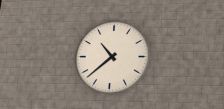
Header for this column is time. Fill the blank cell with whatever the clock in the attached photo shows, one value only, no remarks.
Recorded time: 10:38
